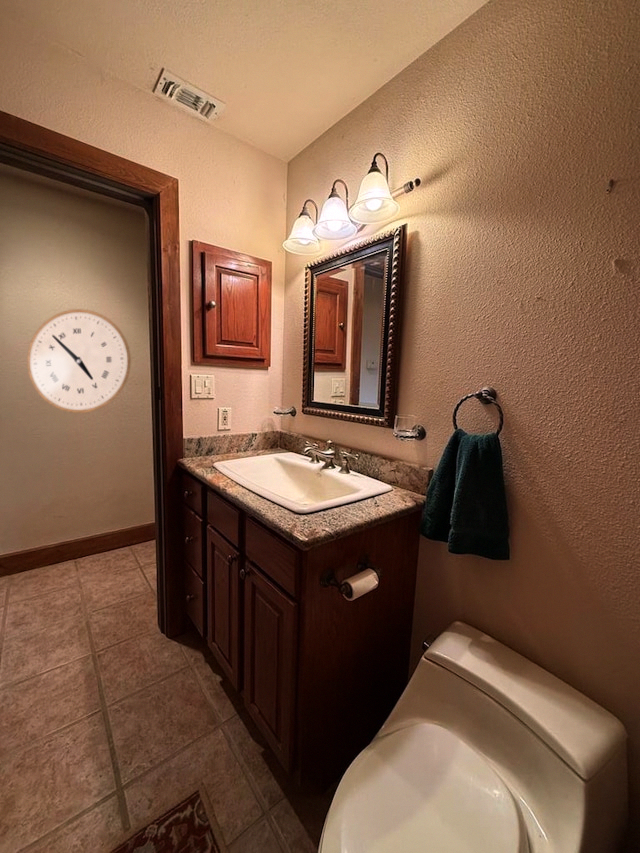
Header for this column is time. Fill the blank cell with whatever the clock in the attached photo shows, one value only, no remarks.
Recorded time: 4:53
